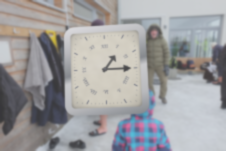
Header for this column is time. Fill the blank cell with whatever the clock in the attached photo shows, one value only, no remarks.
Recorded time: 1:15
